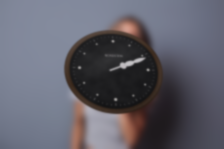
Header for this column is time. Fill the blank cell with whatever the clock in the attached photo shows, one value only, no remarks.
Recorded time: 2:11
